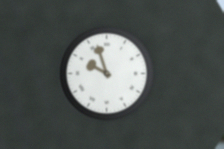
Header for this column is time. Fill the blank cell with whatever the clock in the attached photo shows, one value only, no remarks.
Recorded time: 9:57
